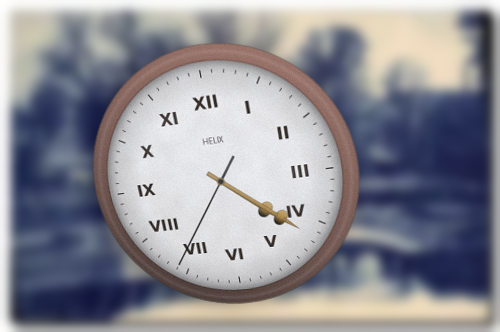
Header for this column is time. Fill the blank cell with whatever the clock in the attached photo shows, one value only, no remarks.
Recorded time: 4:21:36
